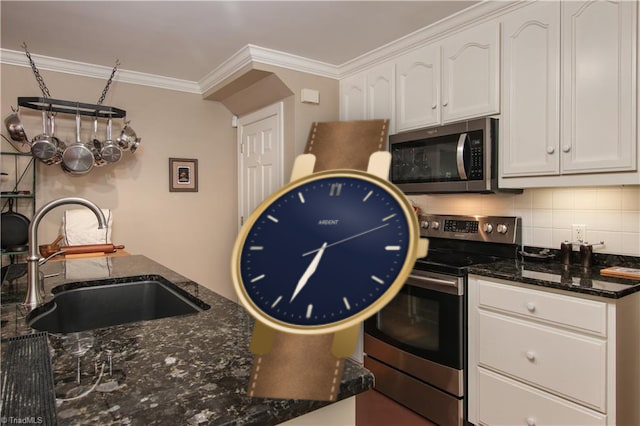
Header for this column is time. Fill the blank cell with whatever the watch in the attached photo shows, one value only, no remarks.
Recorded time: 6:33:11
